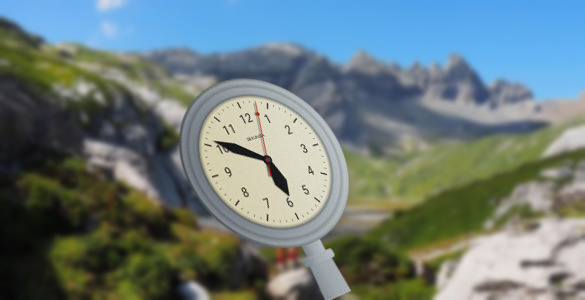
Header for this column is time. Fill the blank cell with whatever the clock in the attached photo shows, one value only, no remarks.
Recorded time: 5:51:03
